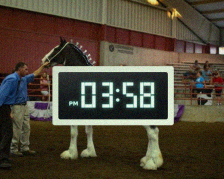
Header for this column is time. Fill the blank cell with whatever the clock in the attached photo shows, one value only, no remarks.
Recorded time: 3:58
